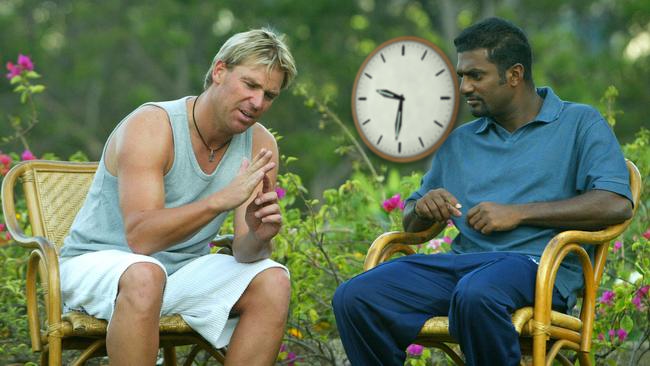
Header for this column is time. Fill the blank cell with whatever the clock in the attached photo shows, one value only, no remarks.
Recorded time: 9:31
